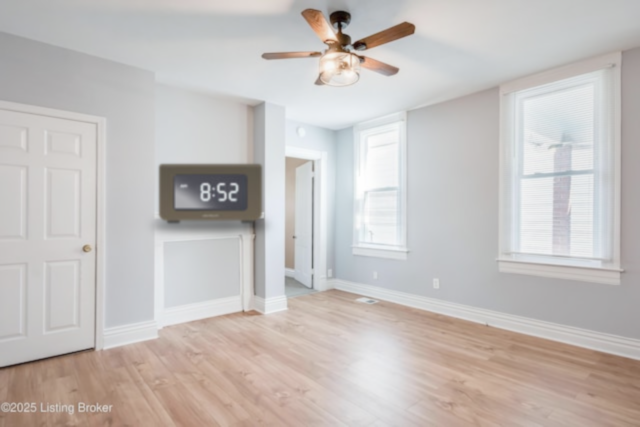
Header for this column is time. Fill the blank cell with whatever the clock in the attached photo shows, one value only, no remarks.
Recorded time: 8:52
